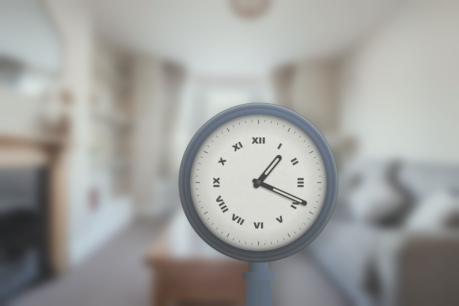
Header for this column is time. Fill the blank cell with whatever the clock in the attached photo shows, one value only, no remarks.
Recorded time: 1:19
